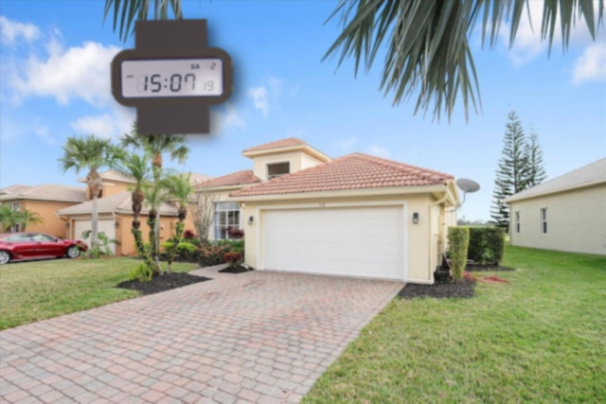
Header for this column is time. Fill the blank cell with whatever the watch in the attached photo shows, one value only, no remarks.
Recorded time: 15:07
